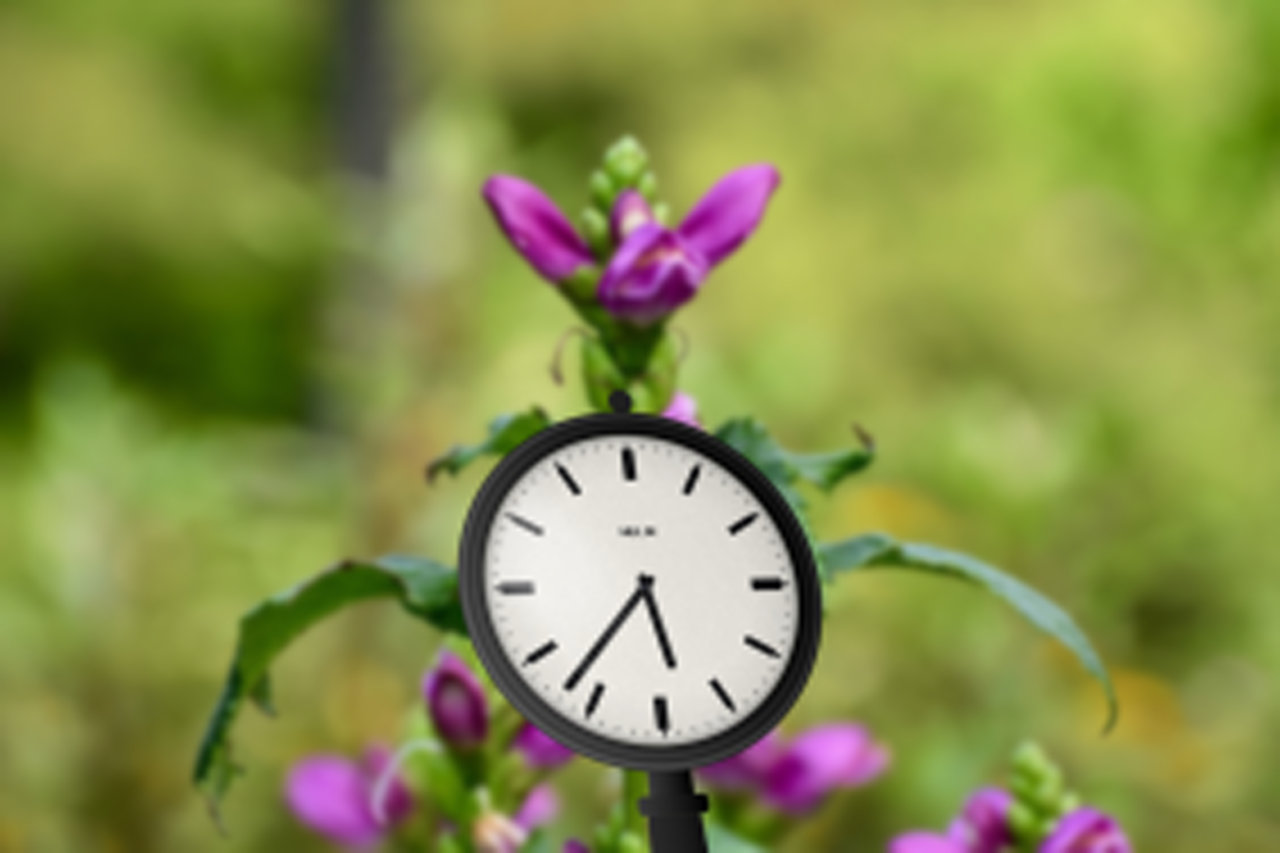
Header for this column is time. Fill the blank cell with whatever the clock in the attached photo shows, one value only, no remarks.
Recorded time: 5:37
